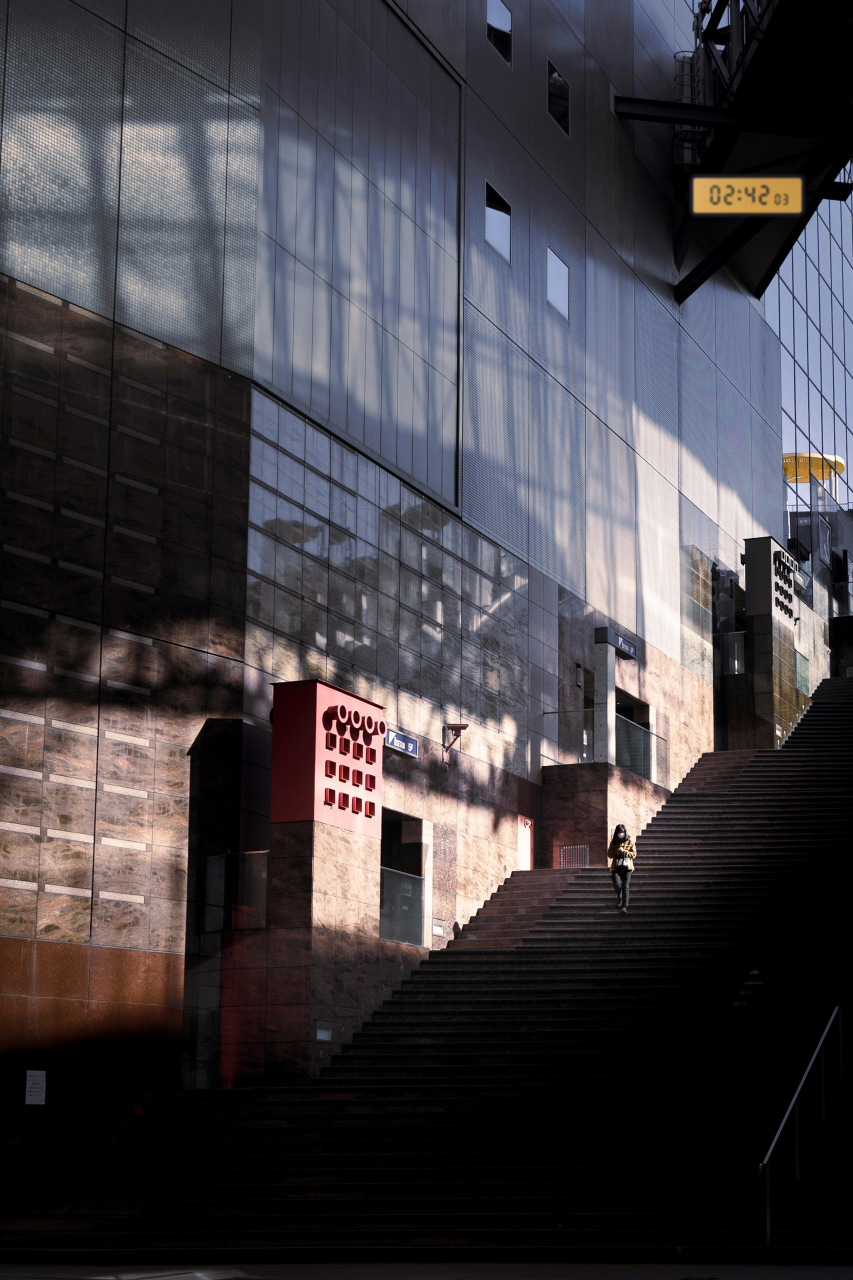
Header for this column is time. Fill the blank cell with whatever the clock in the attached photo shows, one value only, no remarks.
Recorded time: 2:42:03
